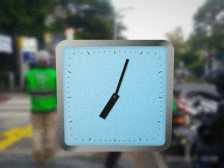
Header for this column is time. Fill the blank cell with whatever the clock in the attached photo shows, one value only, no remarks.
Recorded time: 7:03
